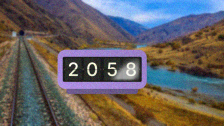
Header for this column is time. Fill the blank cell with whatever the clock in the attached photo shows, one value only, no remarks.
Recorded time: 20:58
